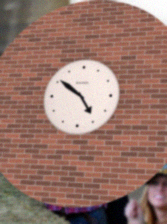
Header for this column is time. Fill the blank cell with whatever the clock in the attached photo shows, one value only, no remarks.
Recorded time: 4:51
